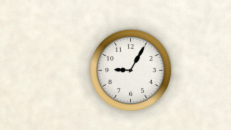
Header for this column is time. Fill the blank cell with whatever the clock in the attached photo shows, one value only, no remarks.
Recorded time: 9:05
